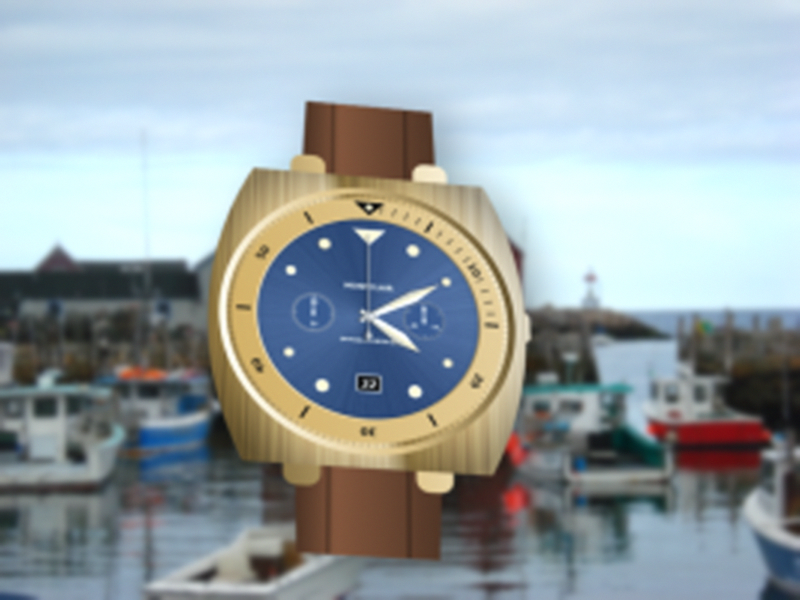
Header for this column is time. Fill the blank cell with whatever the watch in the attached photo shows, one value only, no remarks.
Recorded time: 4:10
